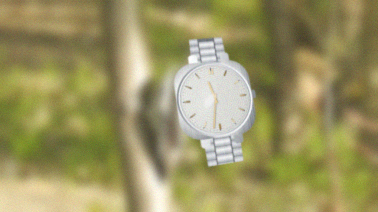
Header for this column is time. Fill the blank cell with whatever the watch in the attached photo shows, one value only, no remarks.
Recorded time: 11:32
